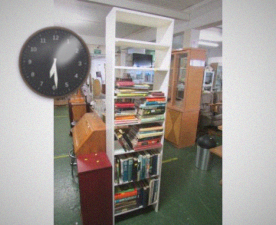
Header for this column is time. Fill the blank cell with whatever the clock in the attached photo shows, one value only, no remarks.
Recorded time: 6:29
